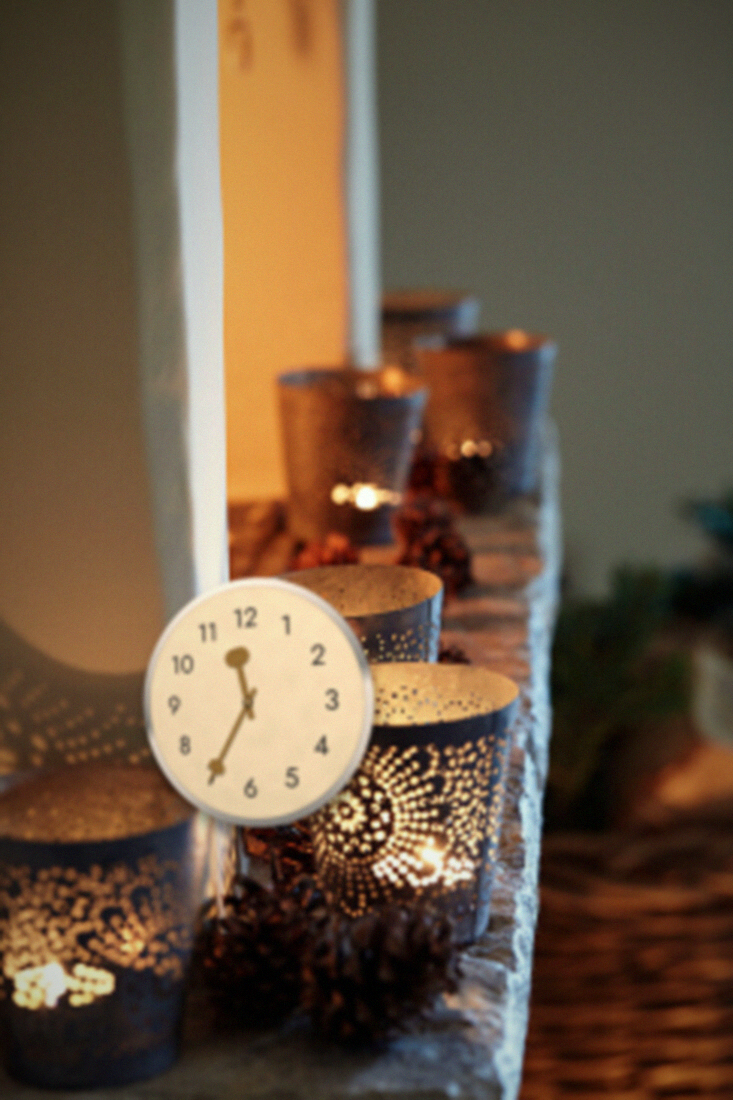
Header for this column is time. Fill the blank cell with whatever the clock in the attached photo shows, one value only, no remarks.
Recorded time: 11:35
